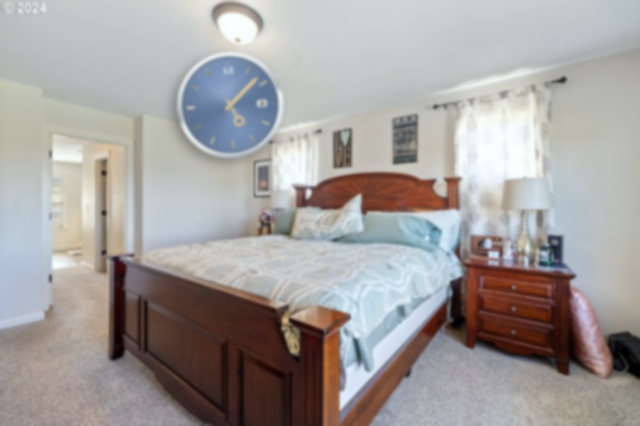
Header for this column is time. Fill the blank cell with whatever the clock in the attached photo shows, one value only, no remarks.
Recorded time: 5:08
